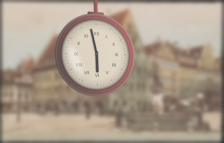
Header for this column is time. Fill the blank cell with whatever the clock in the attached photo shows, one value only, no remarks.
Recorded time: 5:58
